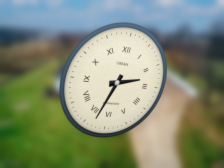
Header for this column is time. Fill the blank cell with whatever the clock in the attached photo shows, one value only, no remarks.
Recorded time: 2:33
